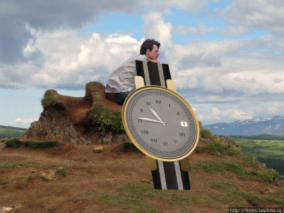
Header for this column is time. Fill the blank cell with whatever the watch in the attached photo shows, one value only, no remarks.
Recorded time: 10:46
